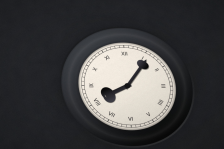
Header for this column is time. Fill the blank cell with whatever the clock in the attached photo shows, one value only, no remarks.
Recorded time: 8:06
